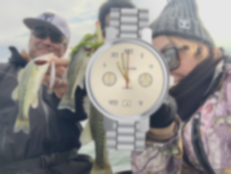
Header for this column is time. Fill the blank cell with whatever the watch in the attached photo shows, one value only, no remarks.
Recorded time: 10:58
